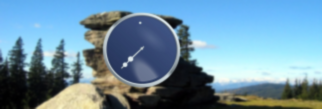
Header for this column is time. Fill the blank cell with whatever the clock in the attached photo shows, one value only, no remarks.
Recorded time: 7:38
